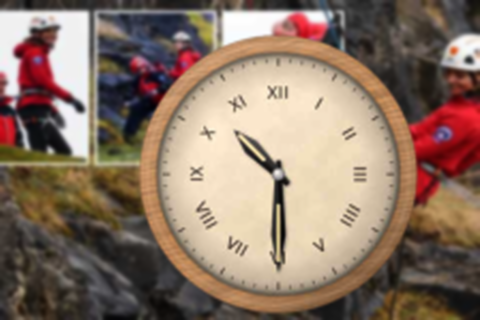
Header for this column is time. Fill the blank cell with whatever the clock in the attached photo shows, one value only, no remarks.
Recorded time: 10:30
